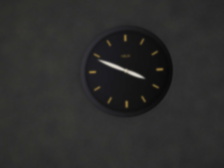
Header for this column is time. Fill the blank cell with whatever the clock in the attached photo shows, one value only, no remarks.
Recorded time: 3:49
